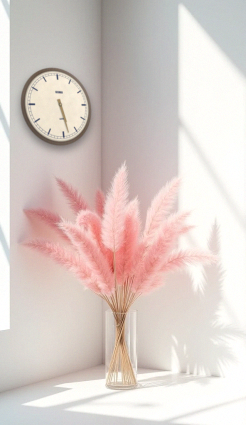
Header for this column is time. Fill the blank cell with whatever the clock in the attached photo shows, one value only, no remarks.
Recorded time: 5:28
